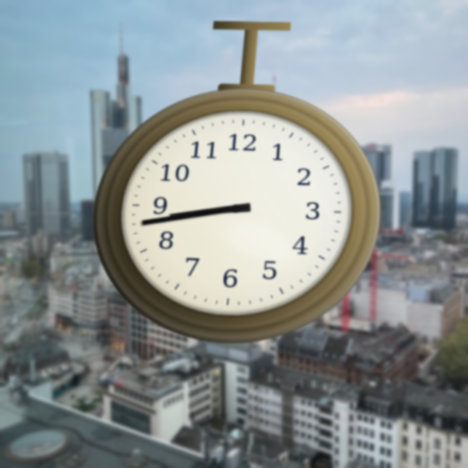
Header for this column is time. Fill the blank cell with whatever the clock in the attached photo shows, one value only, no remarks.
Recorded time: 8:43
